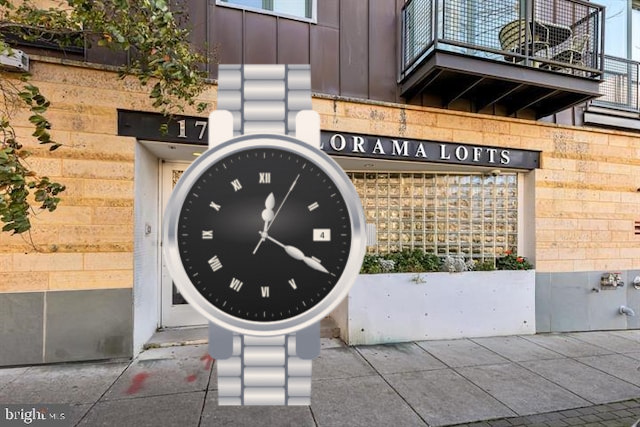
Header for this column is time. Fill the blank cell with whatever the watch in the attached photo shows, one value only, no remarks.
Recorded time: 12:20:05
